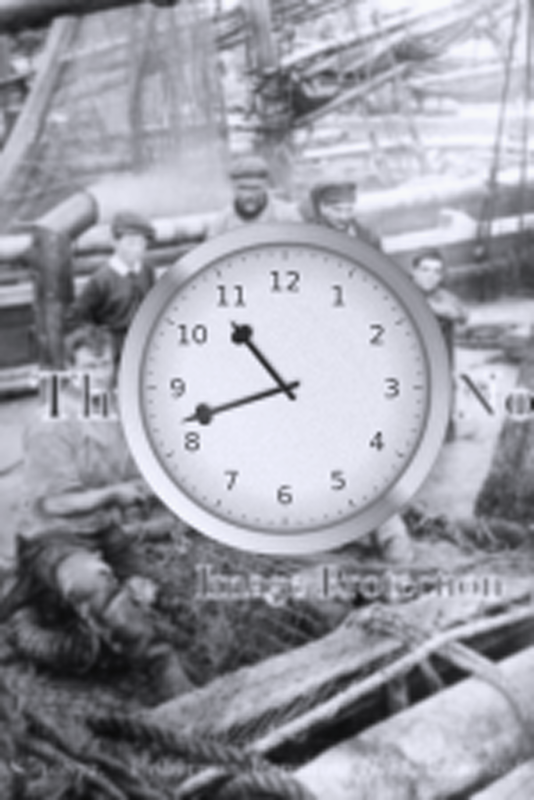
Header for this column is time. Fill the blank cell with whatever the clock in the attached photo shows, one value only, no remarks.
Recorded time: 10:42
